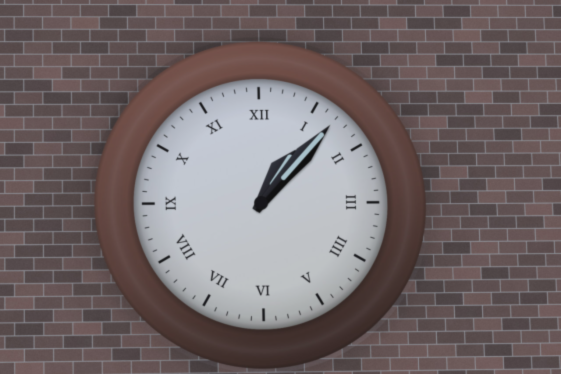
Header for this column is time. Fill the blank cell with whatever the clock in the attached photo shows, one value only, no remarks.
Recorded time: 1:07
